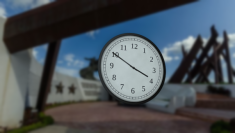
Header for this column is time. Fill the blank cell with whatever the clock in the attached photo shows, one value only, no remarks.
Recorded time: 3:50
